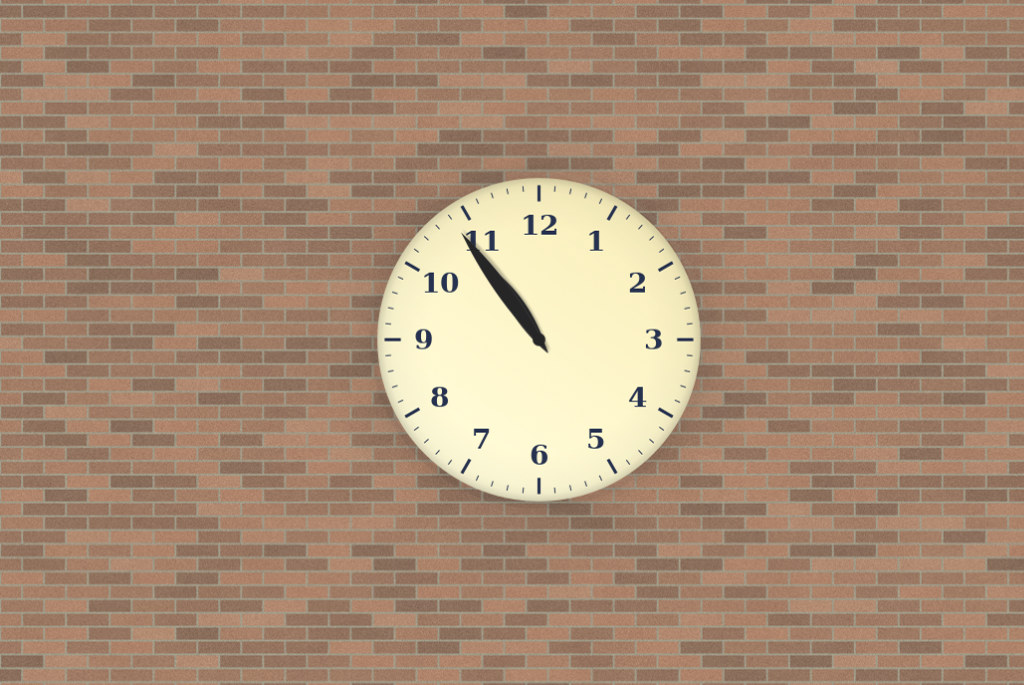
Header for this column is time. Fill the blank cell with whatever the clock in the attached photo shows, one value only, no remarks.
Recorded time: 10:54
